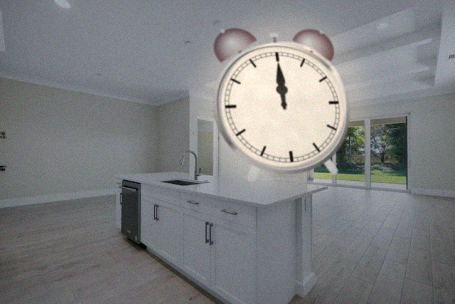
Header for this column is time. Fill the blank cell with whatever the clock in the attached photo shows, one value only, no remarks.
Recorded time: 12:00
